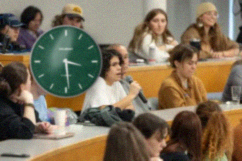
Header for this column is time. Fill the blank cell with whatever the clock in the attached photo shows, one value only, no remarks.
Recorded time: 3:29
